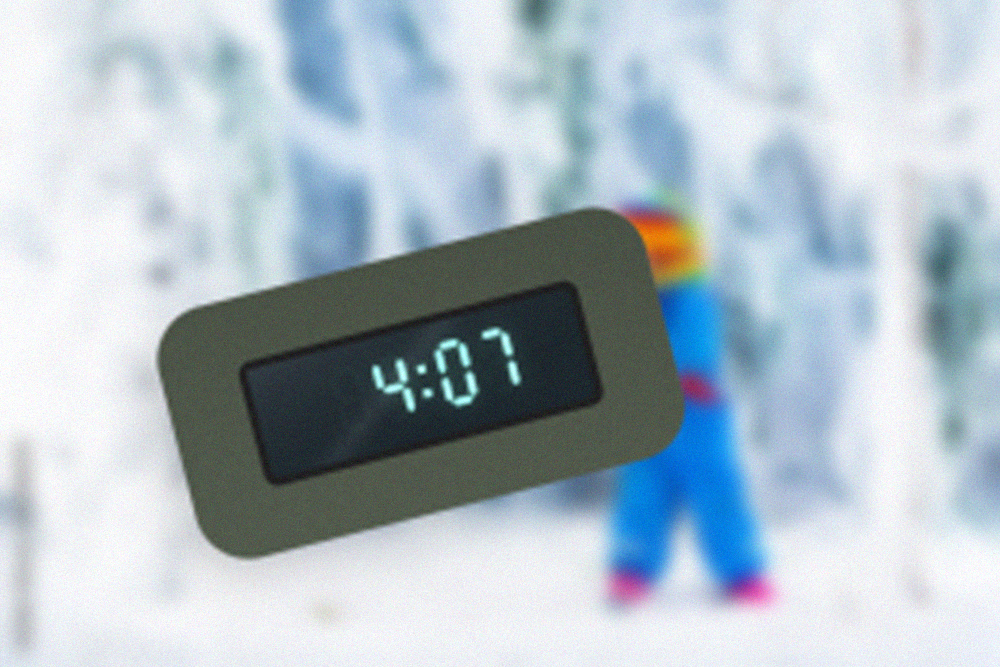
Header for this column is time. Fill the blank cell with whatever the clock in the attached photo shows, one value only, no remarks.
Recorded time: 4:07
